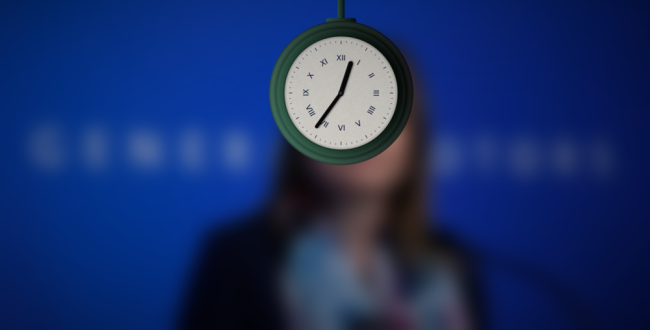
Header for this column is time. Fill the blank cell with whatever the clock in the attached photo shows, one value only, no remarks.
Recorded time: 12:36
